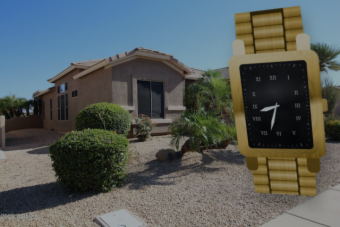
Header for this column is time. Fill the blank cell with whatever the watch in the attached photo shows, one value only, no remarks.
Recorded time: 8:33
